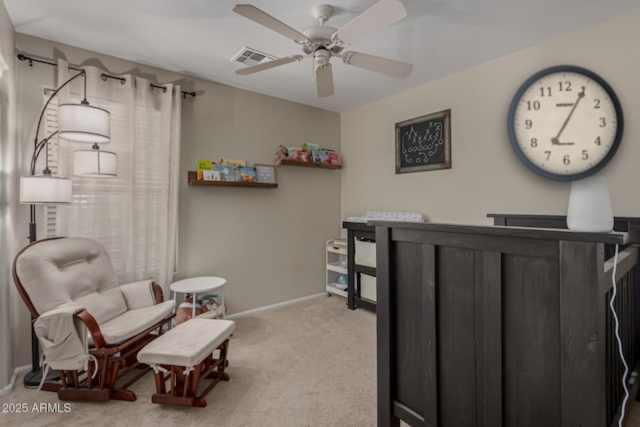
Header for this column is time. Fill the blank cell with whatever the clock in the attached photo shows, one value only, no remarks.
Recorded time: 7:05
